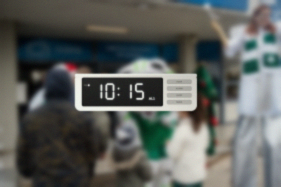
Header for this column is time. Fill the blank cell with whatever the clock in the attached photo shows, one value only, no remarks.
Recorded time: 10:15
